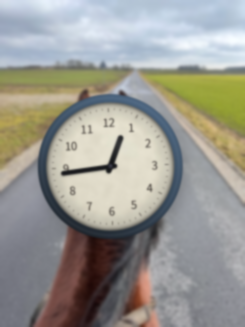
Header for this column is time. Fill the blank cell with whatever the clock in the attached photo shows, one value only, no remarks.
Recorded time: 12:44
